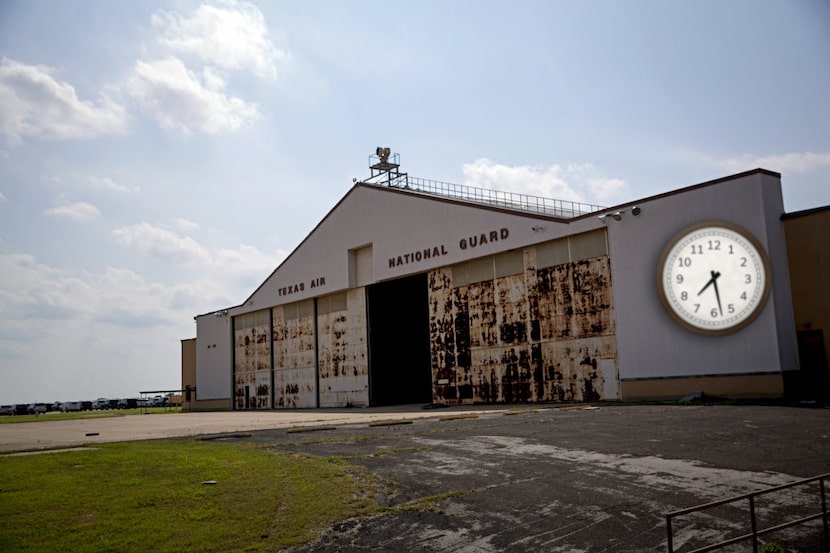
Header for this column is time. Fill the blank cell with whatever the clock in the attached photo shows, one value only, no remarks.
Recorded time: 7:28
